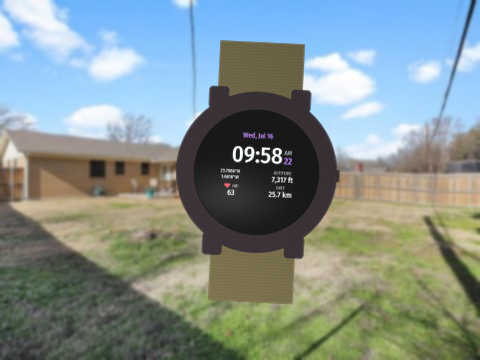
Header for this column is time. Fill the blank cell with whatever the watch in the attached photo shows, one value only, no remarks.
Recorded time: 9:58:22
